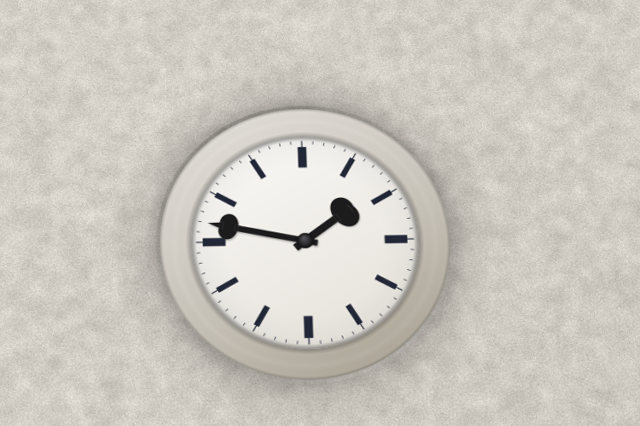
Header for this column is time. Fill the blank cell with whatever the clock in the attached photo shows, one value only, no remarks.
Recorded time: 1:47
